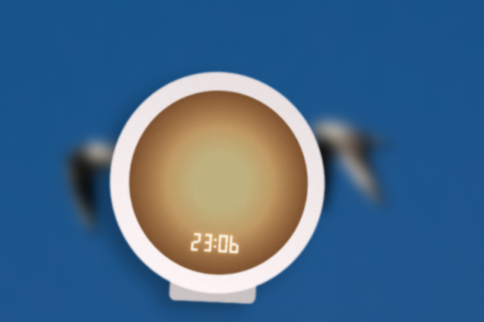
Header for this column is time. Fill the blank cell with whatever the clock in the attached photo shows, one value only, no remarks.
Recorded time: 23:06
